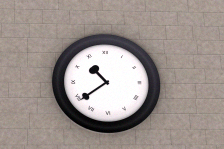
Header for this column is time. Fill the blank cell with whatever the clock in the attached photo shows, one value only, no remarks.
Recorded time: 10:39
